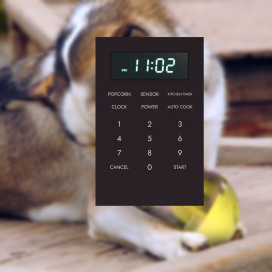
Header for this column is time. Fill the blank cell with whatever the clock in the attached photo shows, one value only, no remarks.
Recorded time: 11:02
